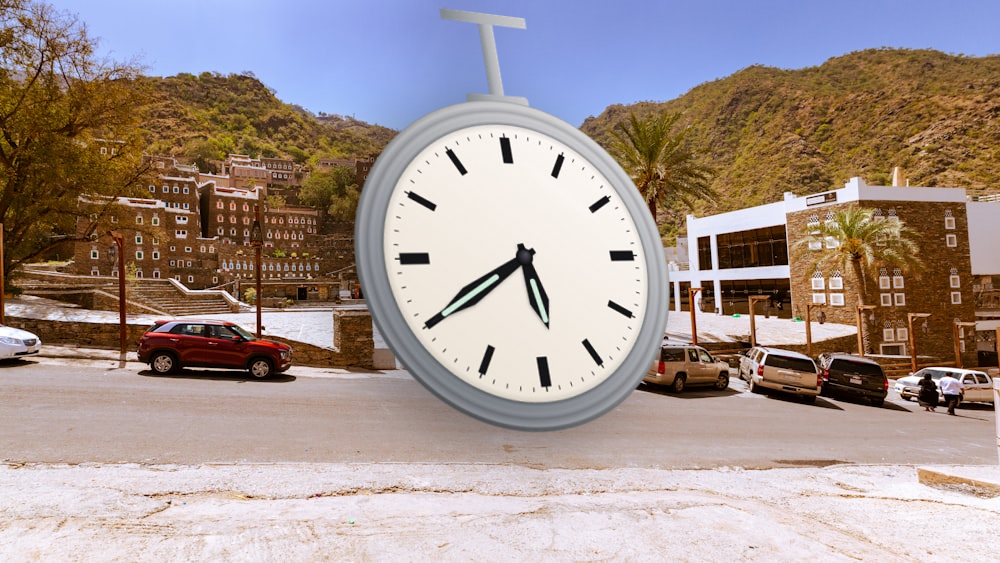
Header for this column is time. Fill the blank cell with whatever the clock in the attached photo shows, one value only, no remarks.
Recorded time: 5:40
